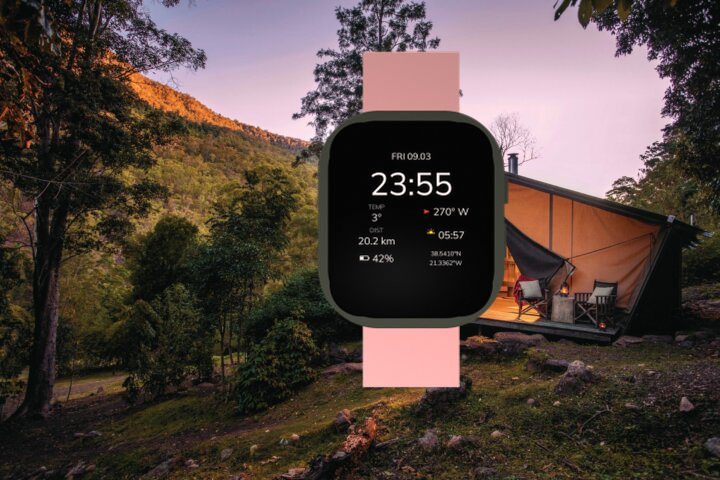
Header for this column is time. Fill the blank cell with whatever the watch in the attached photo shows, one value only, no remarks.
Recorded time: 23:55
